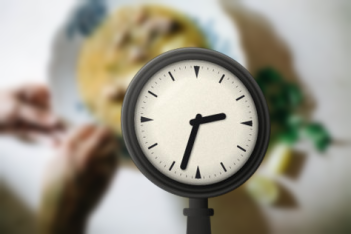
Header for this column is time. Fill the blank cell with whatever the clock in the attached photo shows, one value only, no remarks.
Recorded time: 2:33
